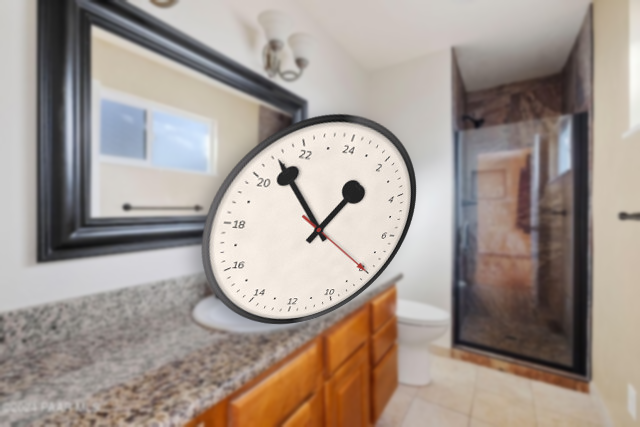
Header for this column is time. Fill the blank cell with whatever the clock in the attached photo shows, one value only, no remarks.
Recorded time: 1:52:20
